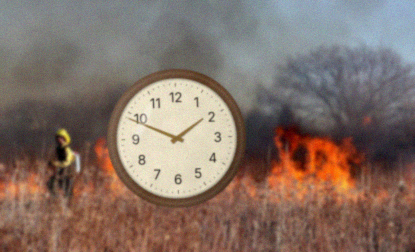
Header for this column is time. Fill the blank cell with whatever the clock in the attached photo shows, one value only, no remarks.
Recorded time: 1:49
